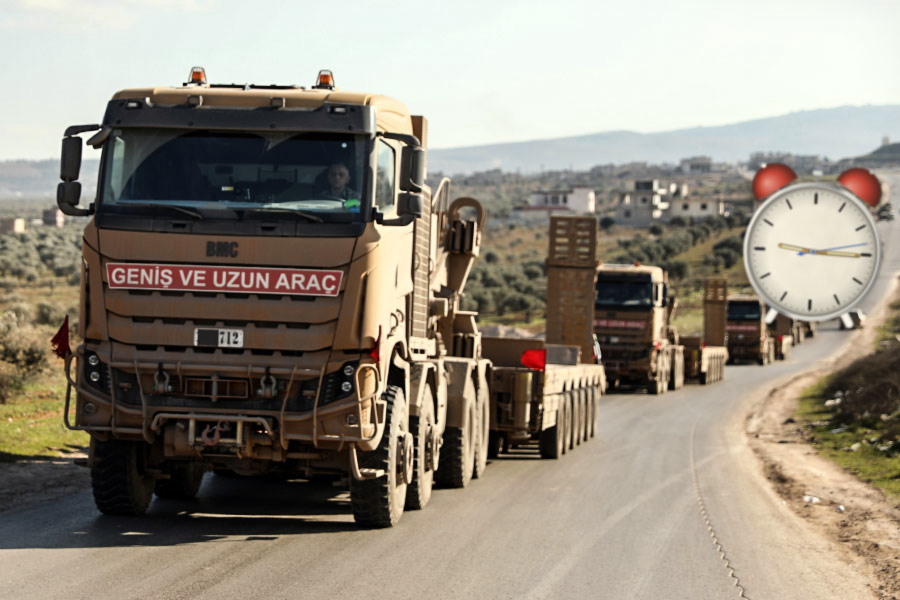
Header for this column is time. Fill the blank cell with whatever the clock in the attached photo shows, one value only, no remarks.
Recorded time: 9:15:13
